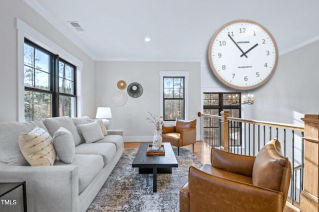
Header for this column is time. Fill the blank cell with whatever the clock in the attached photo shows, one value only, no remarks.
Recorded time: 1:54
